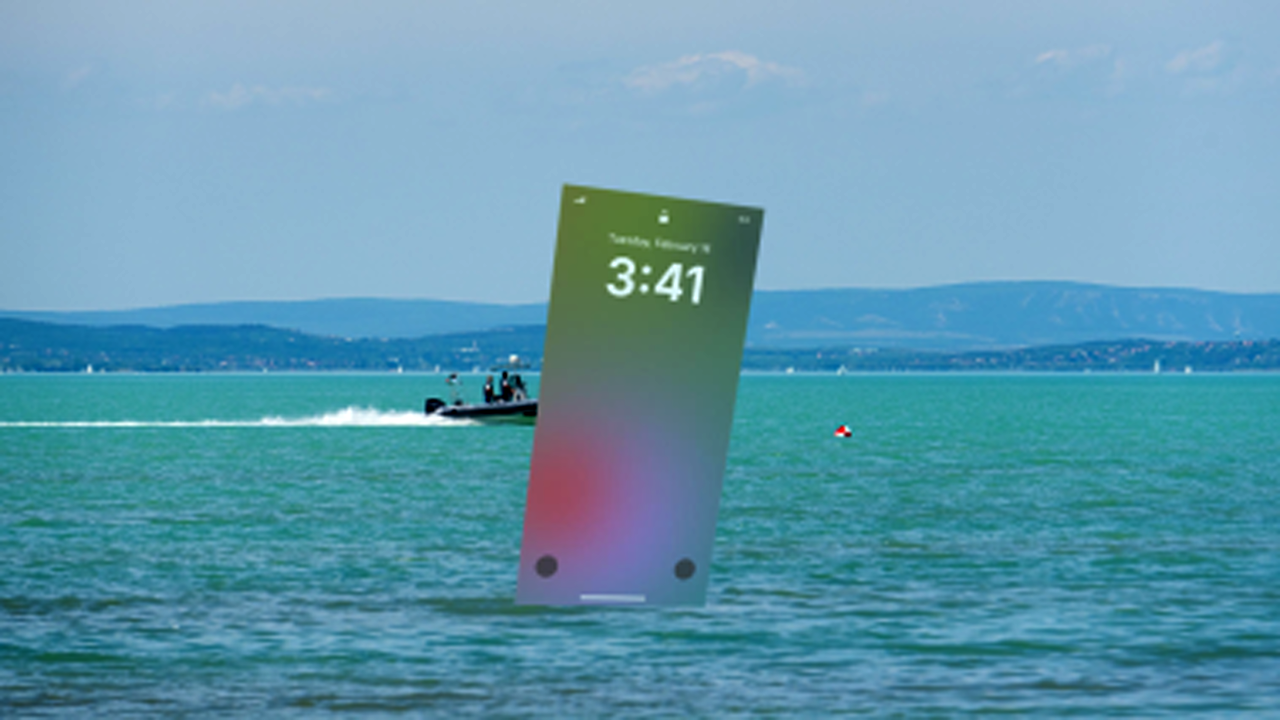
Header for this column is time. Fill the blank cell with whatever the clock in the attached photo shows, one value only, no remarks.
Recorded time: 3:41
